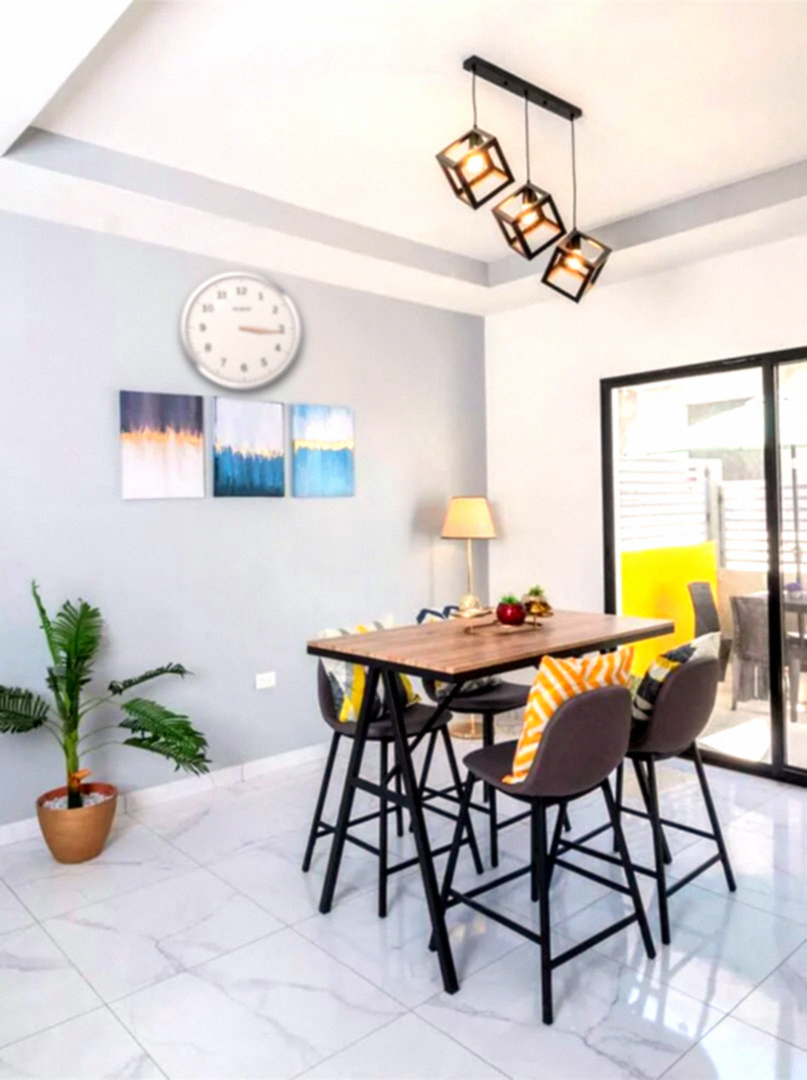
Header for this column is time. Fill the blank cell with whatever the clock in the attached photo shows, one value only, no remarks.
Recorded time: 3:16
